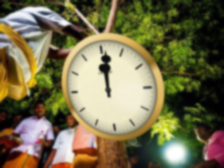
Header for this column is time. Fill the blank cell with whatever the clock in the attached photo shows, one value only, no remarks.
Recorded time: 12:01
